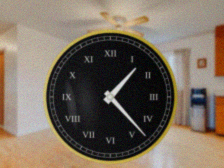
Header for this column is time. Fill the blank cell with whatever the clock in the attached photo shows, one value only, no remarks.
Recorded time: 1:23
